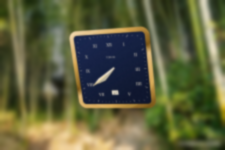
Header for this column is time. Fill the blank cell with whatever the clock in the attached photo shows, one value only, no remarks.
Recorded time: 7:39
